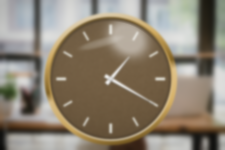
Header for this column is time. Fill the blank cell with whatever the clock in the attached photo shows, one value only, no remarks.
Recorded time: 1:20
